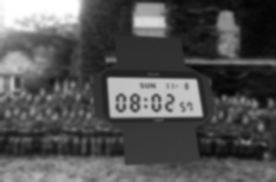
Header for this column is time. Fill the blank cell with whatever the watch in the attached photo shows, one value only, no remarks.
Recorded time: 8:02
